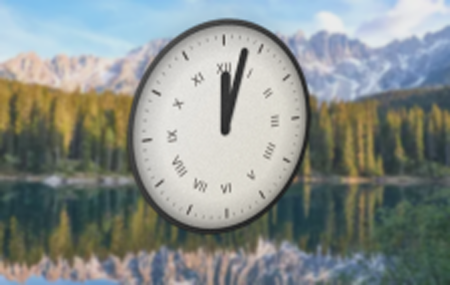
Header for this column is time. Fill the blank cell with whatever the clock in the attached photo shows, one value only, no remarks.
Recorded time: 12:03
